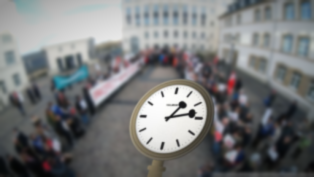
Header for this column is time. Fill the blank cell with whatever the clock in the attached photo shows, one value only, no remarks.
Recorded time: 1:13
